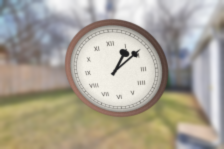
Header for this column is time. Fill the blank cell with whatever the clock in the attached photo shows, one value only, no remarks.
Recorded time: 1:09
